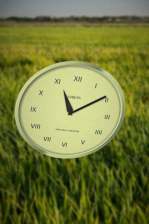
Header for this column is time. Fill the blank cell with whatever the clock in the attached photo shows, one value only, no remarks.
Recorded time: 11:09
